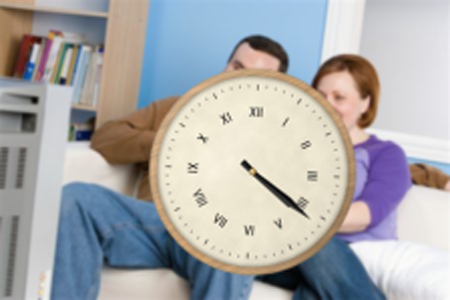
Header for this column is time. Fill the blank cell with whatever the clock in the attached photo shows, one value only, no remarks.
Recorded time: 4:21
